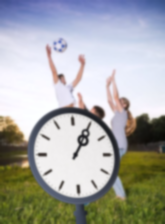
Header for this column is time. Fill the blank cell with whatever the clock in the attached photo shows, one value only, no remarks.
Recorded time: 1:05
